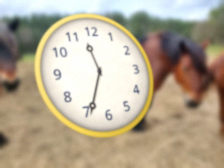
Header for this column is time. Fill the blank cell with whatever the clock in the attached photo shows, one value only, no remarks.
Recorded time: 11:34
